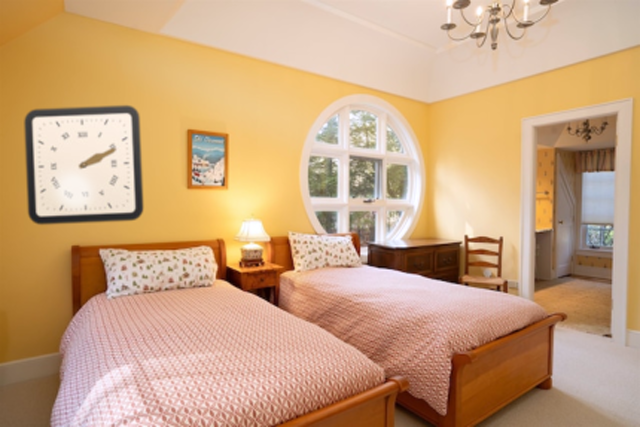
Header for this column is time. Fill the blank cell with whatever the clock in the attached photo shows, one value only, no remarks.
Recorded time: 2:11
